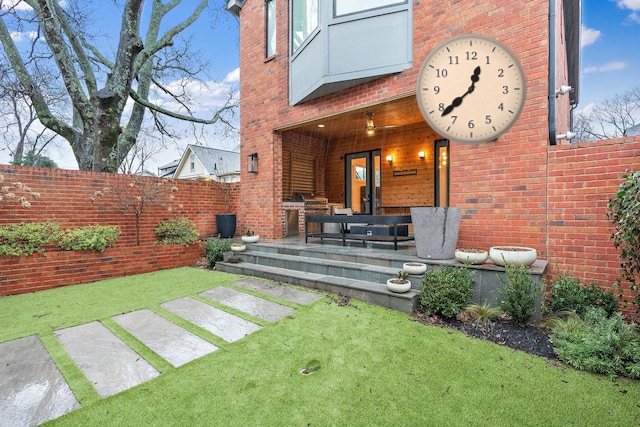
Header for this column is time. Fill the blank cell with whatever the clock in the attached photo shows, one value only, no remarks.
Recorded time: 12:38
